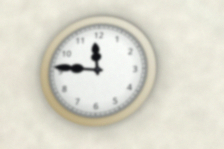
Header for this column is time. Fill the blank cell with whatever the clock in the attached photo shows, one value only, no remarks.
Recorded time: 11:46
